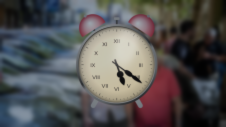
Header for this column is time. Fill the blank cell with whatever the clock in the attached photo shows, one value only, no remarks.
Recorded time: 5:21
